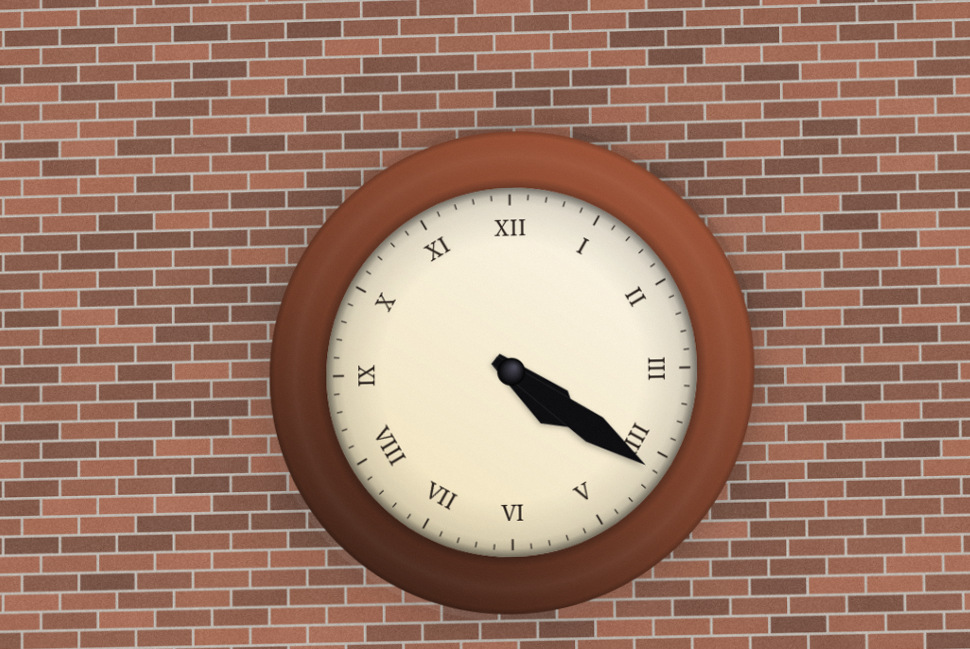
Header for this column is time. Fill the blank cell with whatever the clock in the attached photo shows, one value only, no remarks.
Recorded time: 4:21
